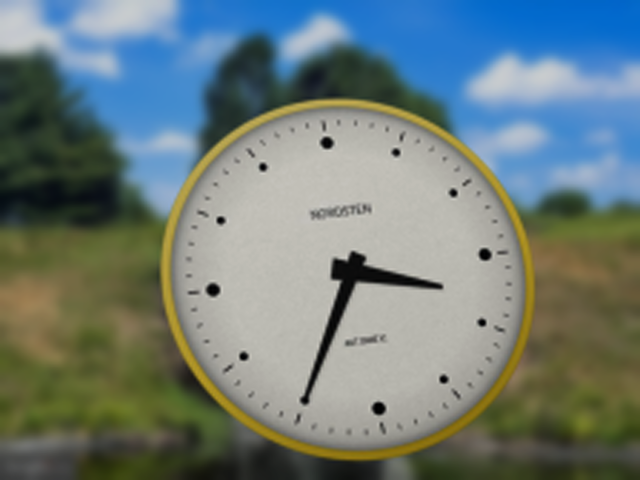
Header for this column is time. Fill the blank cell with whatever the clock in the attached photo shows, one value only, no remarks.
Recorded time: 3:35
